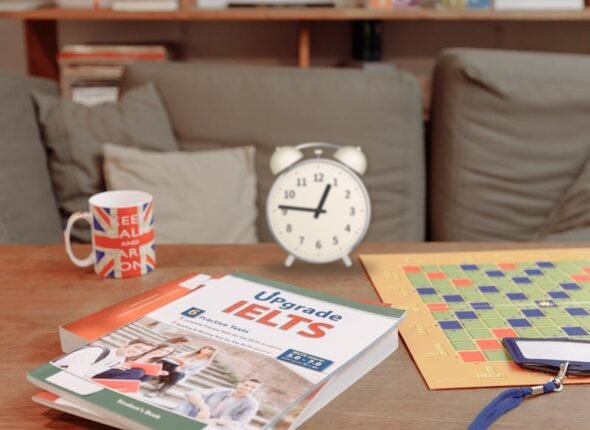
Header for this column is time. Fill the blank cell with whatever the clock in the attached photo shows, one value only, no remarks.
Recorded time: 12:46
